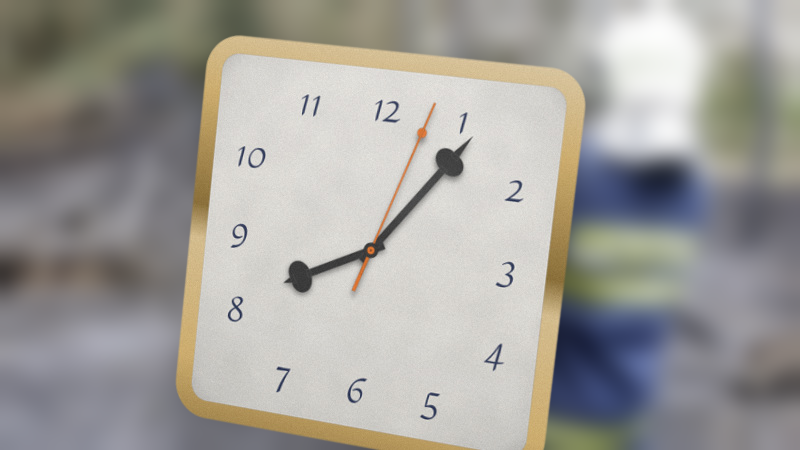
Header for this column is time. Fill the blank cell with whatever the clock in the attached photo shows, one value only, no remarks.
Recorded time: 8:06:03
